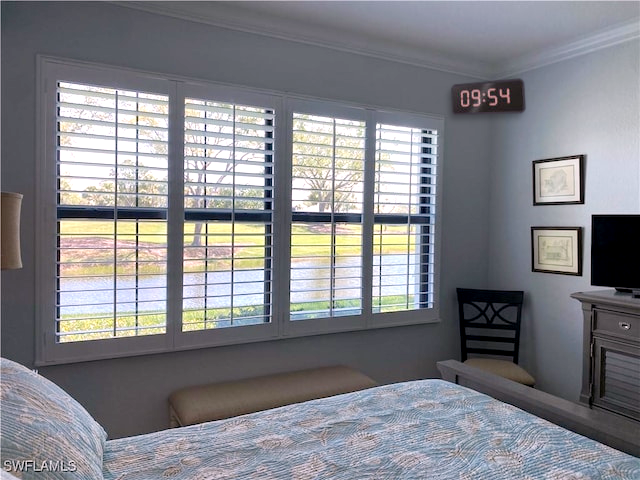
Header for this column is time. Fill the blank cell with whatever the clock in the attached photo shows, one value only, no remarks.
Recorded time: 9:54
